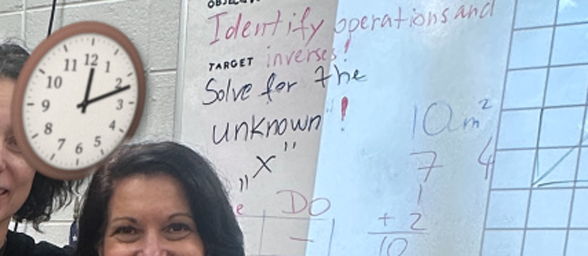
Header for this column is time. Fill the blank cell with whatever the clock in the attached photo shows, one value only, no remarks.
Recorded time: 12:12
